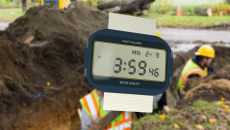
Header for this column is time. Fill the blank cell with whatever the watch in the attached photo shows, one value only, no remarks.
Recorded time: 3:59:46
